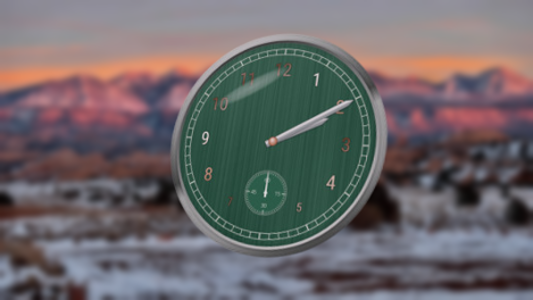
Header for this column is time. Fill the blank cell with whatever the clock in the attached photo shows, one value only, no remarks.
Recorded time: 2:10
